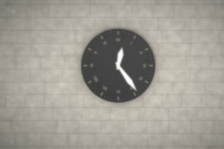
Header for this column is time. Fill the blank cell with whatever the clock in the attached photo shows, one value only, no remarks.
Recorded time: 12:24
